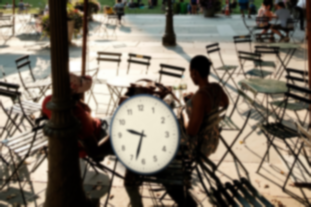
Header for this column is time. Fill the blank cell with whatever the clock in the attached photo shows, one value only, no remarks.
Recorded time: 9:33
